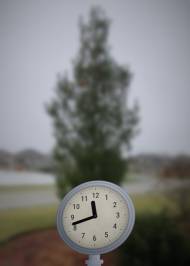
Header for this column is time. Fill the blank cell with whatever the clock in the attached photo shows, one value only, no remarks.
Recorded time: 11:42
